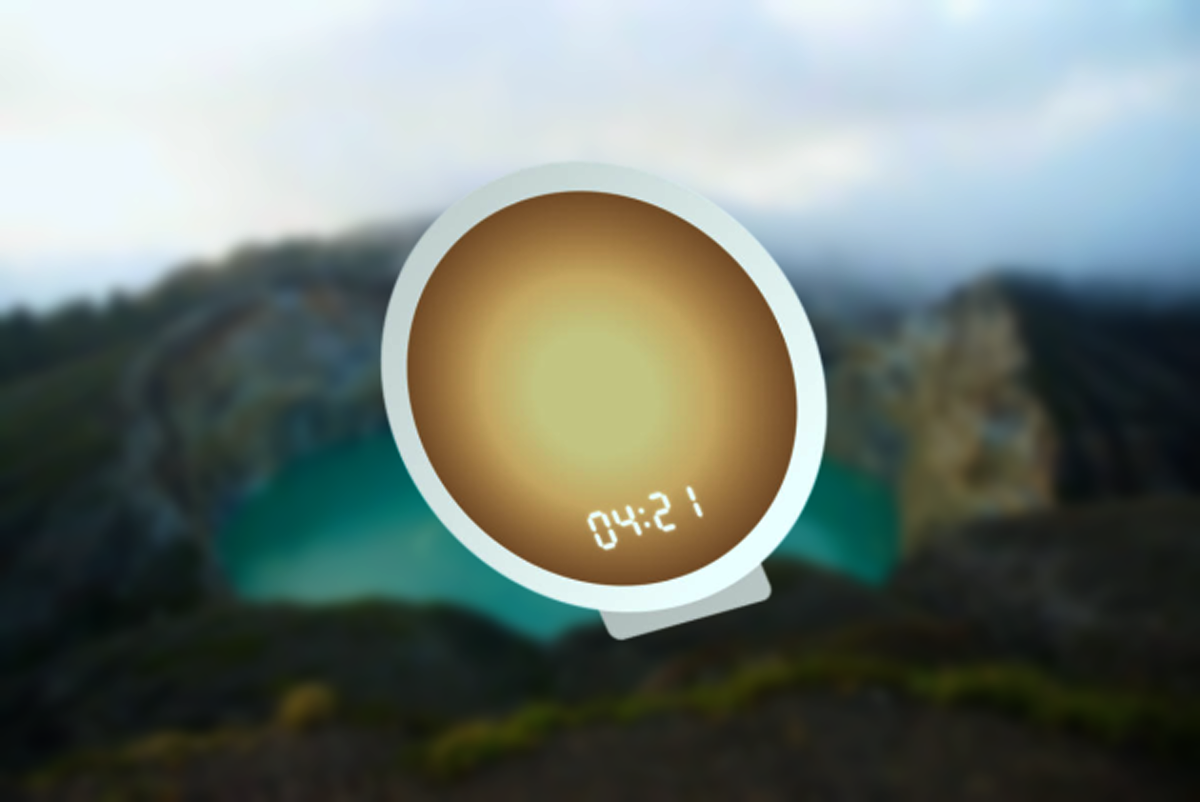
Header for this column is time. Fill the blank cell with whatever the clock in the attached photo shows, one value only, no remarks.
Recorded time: 4:21
